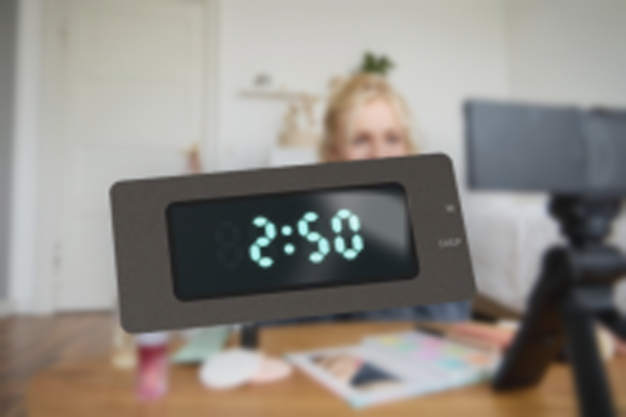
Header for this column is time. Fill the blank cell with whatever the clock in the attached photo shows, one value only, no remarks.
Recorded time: 2:50
